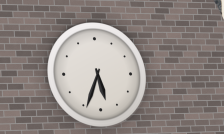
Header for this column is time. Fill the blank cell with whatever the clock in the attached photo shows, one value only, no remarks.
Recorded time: 5:34
